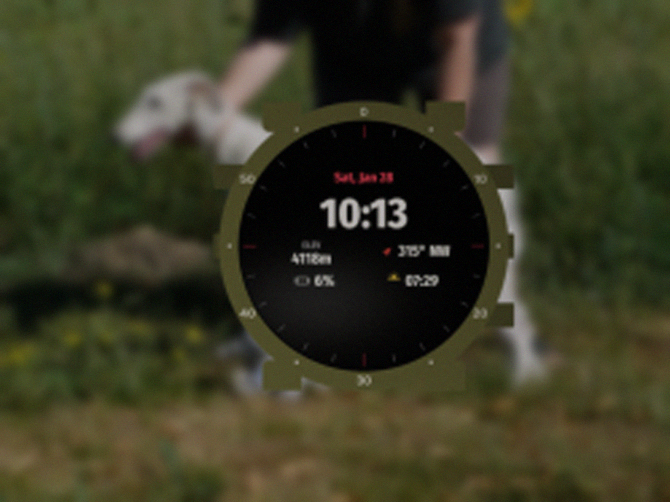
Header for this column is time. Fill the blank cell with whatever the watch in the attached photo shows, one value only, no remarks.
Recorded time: 10:13
